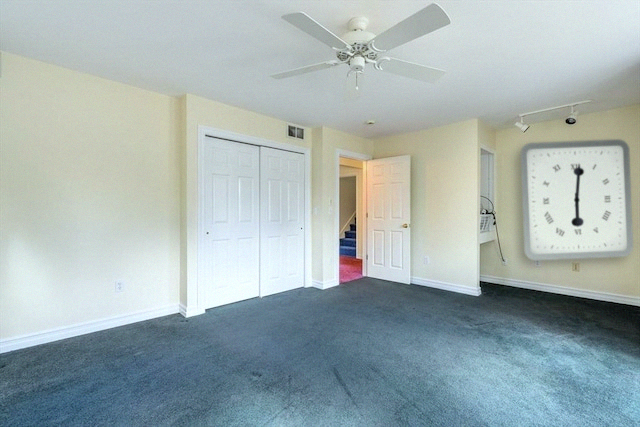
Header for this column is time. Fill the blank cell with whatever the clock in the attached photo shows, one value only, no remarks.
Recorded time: 6:01
